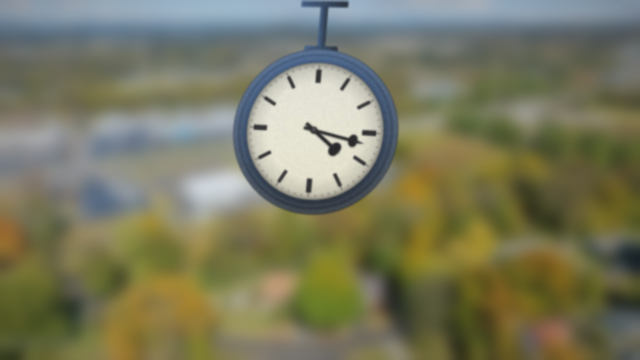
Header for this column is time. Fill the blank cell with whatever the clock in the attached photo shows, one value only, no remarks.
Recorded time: 4:17
